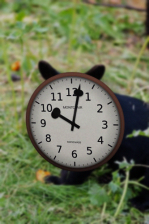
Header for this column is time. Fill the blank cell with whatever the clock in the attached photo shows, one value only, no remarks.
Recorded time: 10:02
